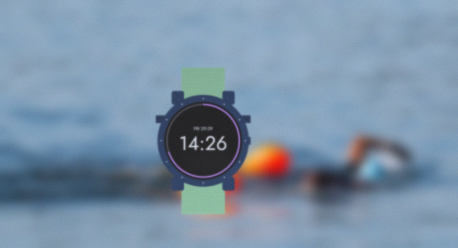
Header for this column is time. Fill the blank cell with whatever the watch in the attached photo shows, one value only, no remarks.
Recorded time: 14:26
